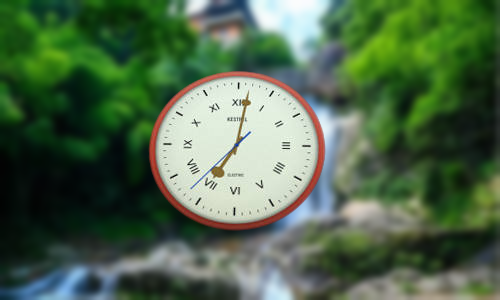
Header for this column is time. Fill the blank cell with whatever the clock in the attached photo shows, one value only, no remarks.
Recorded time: 7:01:37
